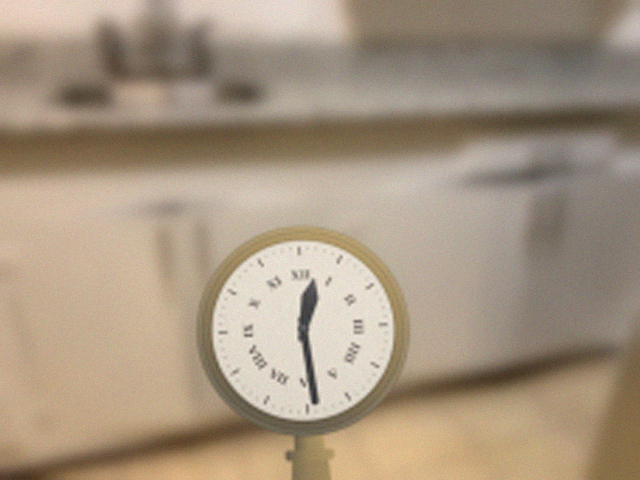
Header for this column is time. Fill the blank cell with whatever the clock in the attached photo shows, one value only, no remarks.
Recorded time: 12:29
